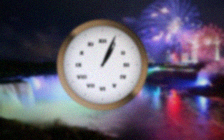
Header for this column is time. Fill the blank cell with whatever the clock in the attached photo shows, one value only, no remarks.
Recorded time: 1:04
